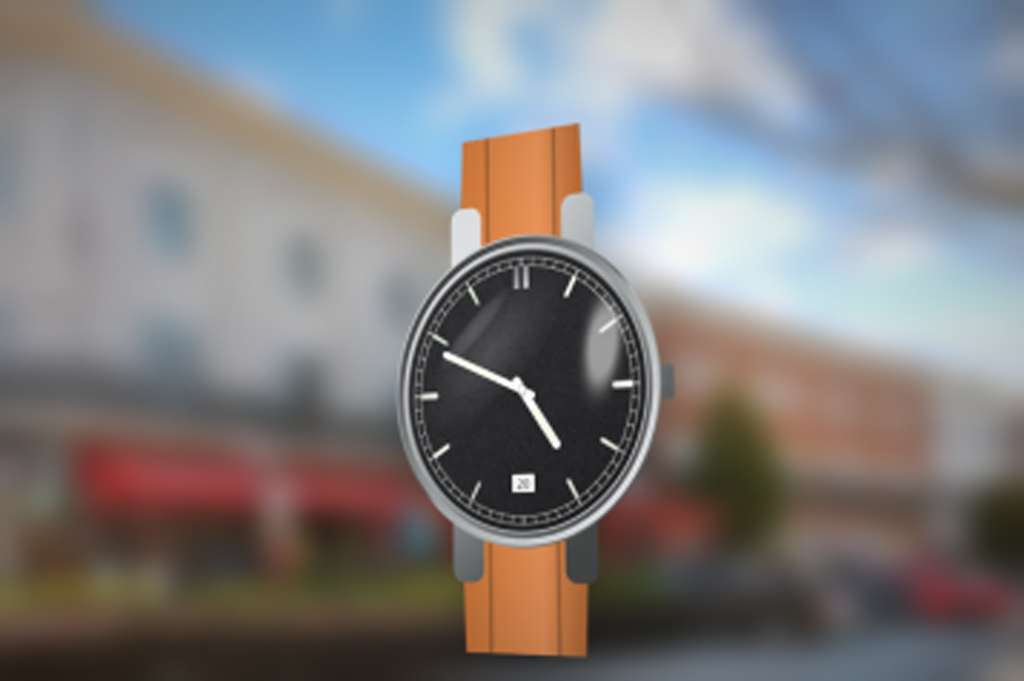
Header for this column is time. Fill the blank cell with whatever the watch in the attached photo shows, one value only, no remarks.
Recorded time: 4:49
